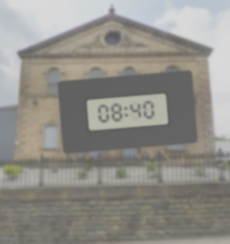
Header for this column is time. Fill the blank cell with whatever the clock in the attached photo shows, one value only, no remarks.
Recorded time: 8:40
